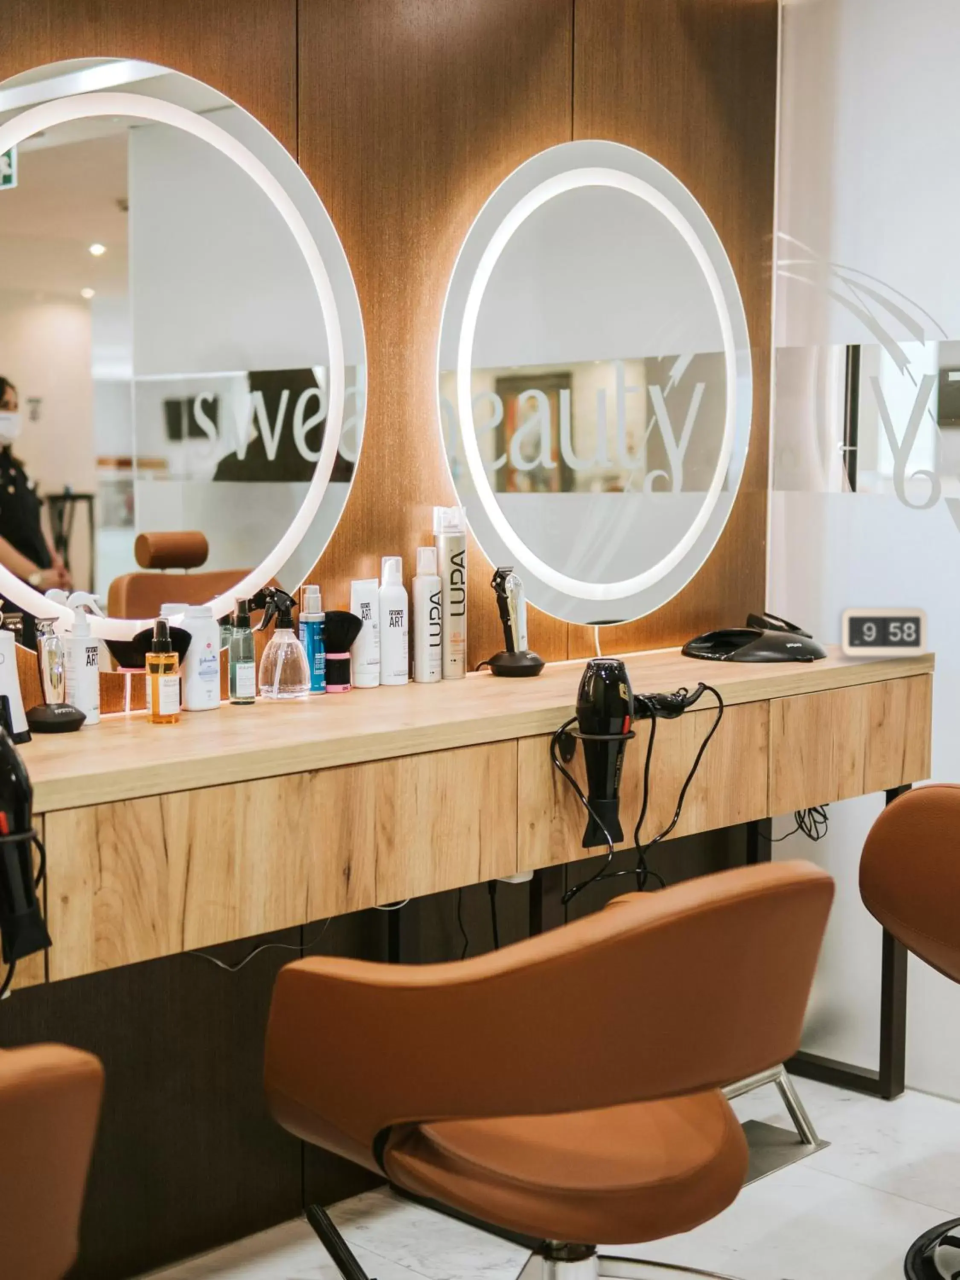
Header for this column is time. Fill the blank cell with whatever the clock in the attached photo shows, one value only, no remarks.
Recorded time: 9:58
